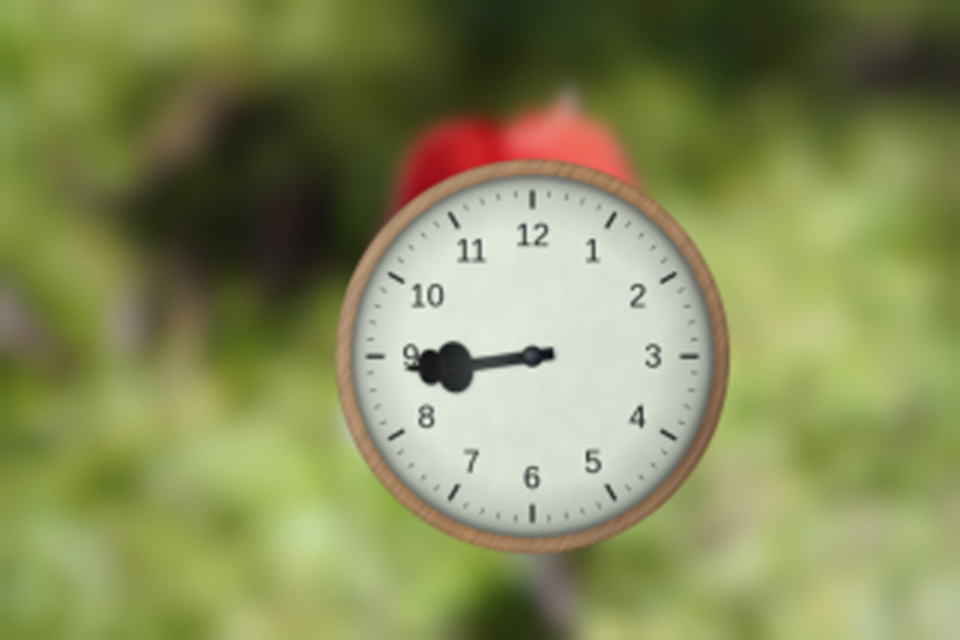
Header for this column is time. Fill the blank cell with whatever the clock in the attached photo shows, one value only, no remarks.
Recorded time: 8:44
